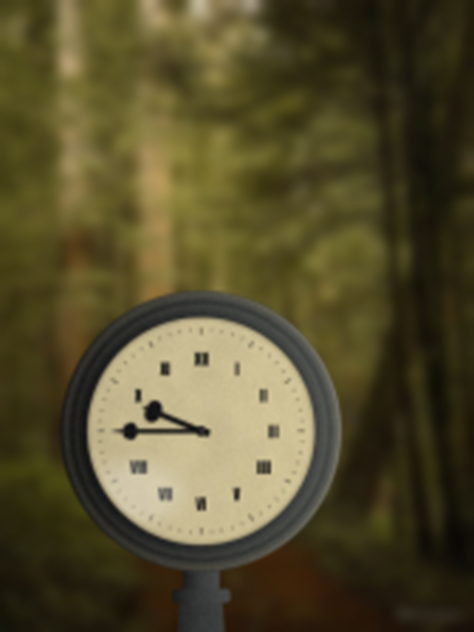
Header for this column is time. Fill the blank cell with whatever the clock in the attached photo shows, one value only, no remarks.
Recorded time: 9:45
